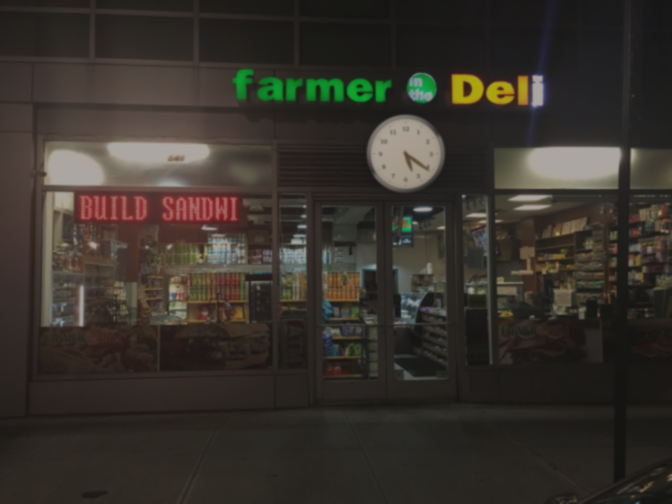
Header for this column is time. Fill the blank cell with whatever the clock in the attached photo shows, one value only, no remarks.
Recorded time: 5:21
